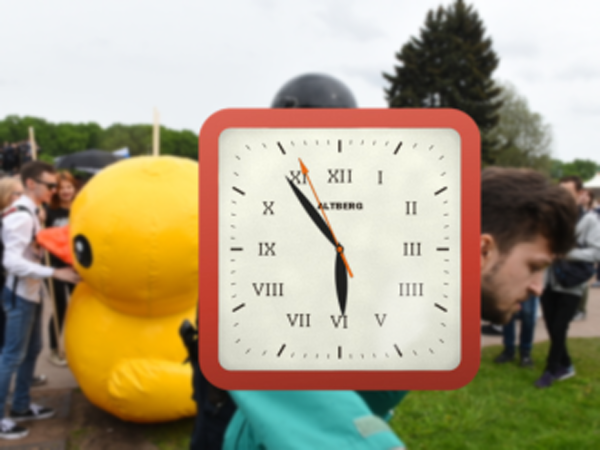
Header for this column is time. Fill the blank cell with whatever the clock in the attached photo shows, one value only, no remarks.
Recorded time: 5:53:56
